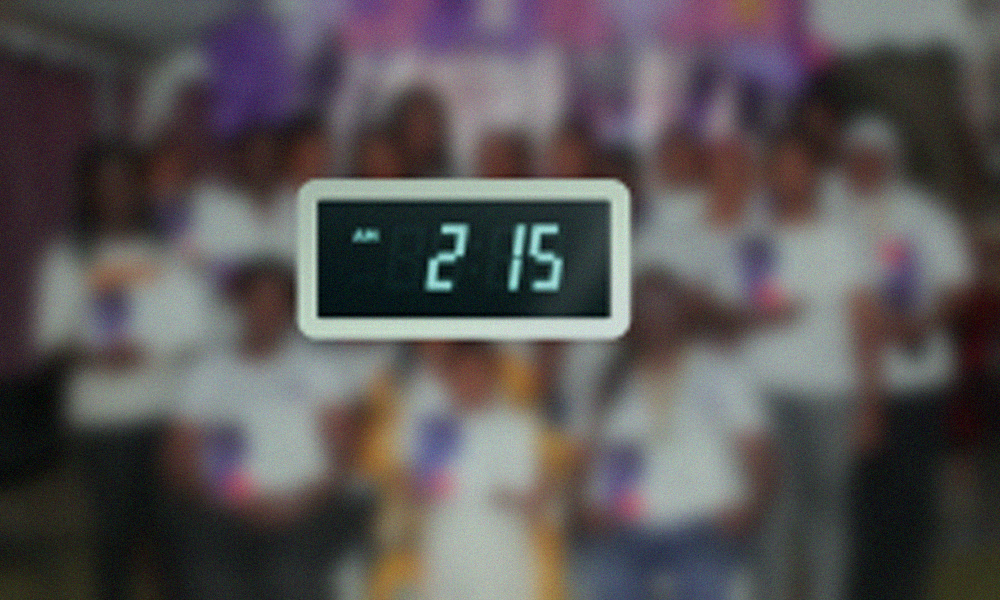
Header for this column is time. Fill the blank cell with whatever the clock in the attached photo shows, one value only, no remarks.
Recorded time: 2:15
